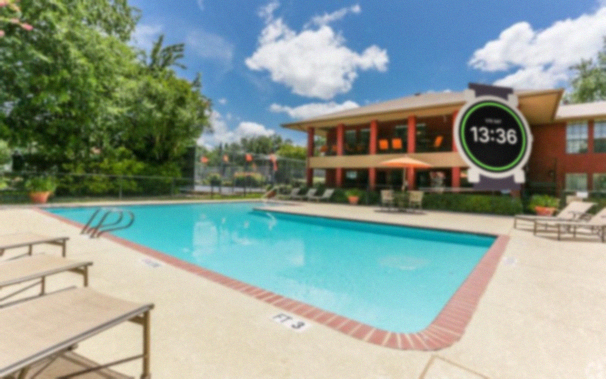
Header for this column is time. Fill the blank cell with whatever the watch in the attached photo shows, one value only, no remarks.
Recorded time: 13:36
